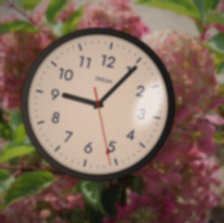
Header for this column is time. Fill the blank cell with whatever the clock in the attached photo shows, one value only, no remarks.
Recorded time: 9:05:26
